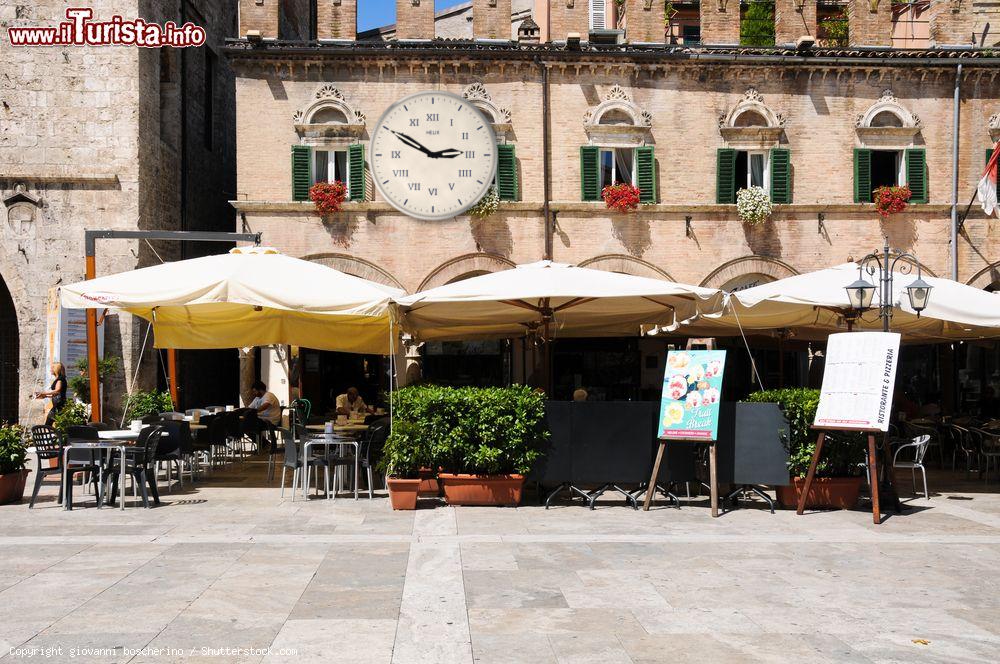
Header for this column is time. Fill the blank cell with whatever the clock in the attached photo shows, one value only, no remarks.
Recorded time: 2:50
